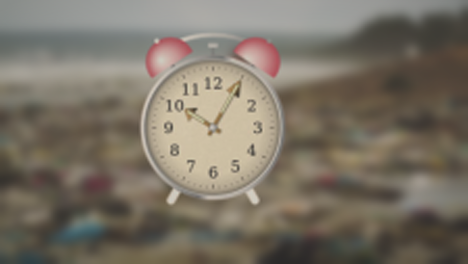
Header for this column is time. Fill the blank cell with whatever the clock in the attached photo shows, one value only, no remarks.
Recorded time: 10:05
